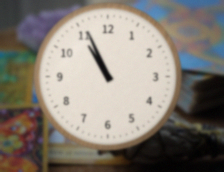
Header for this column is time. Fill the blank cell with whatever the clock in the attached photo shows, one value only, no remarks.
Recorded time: 10:56
